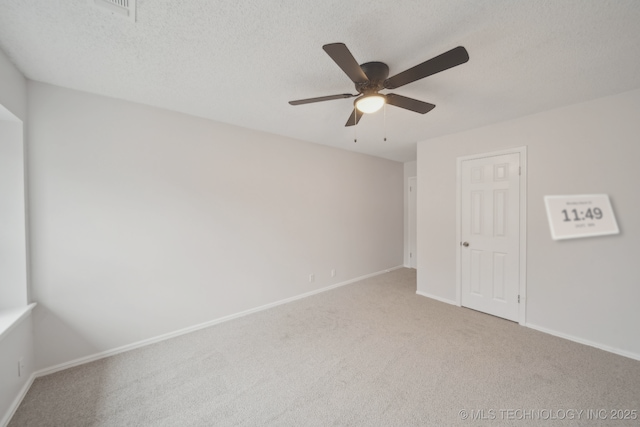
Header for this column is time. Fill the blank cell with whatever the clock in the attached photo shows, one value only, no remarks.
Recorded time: 11:49
